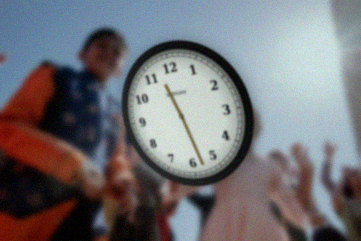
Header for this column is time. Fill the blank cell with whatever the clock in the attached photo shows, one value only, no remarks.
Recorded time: 11:28
